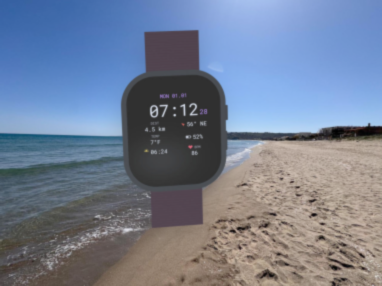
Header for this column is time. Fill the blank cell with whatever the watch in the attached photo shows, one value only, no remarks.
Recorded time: 7:12
